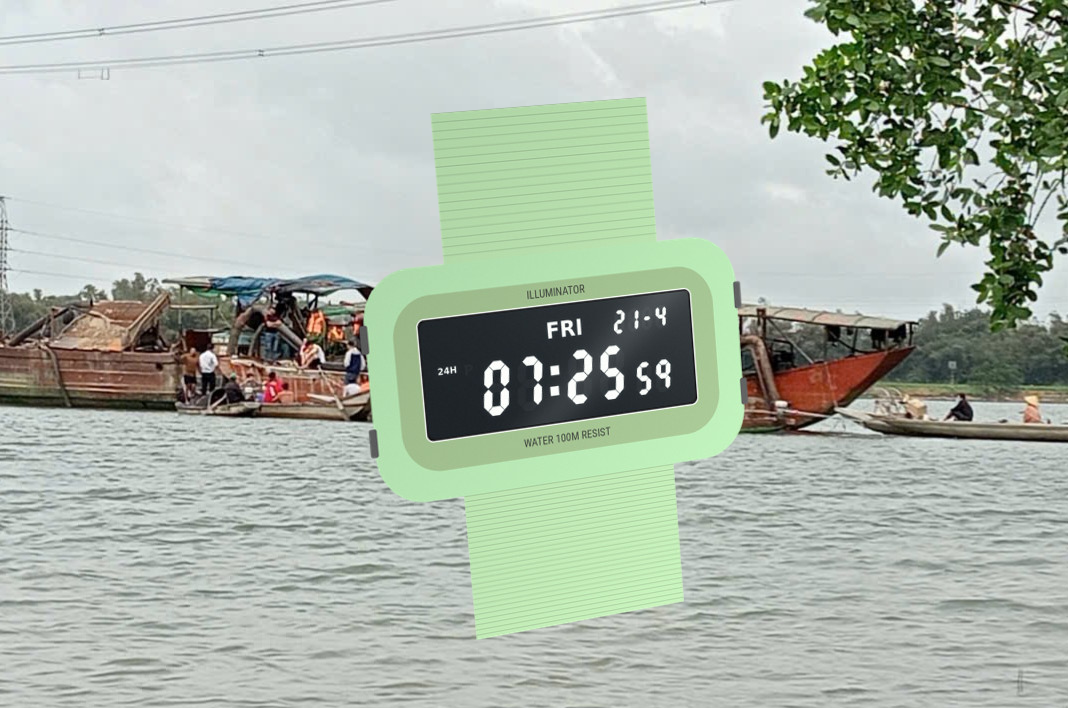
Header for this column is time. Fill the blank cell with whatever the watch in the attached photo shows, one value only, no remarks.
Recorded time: 7:25:59
